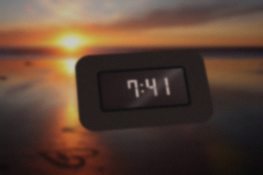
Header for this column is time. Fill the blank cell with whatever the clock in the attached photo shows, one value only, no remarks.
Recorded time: 7:41
